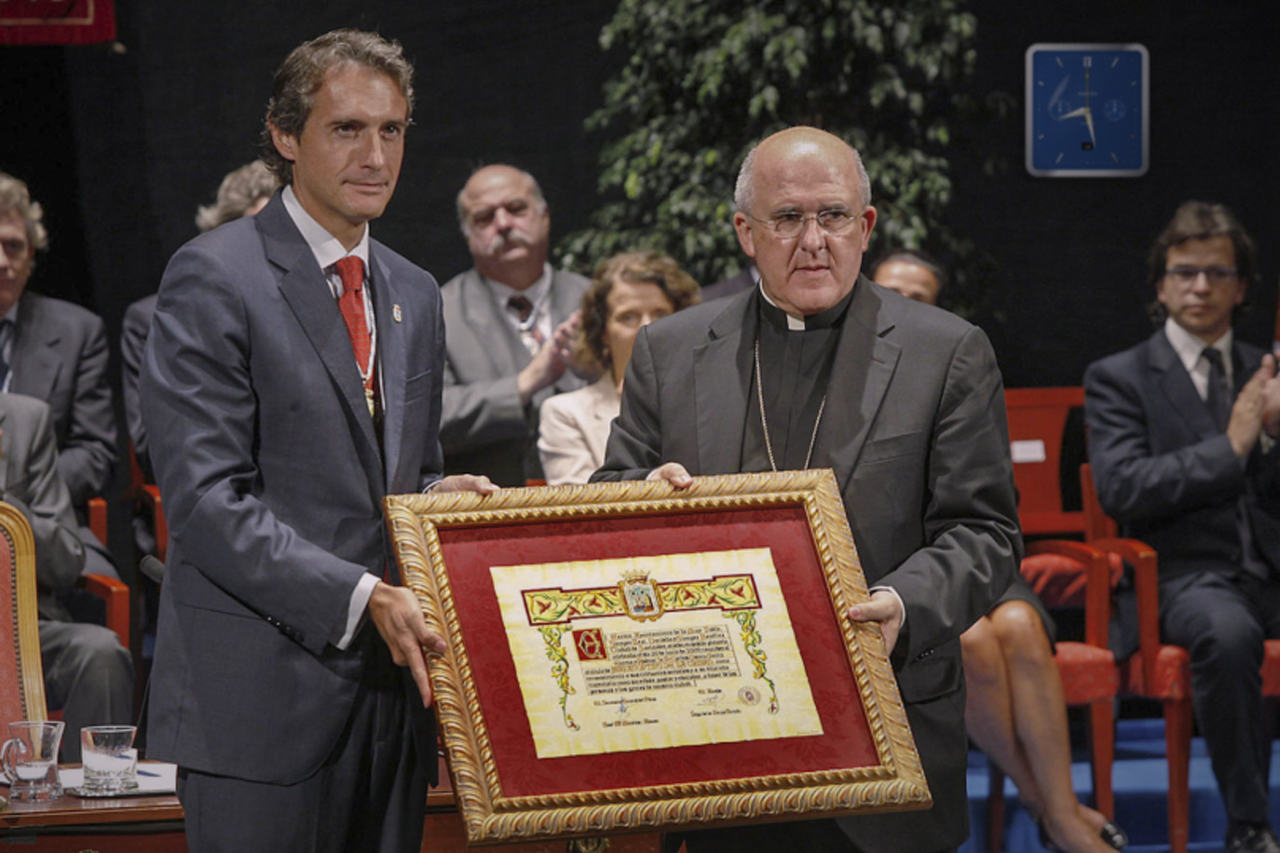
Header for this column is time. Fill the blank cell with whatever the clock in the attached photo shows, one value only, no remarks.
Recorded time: 8:28
